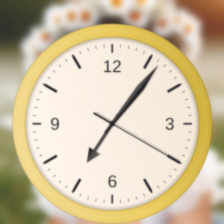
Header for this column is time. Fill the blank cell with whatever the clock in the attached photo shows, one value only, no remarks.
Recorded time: 7:06:20
